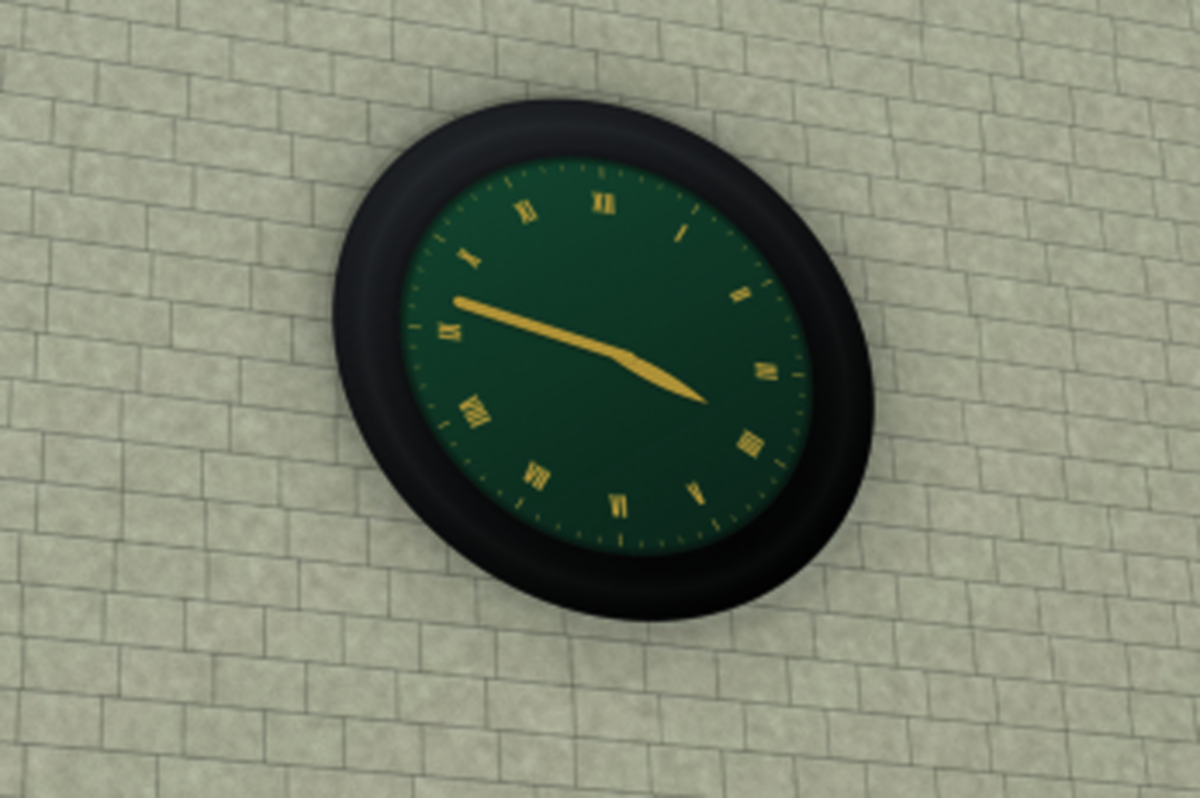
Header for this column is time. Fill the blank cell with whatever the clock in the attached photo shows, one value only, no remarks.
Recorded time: 3:47
